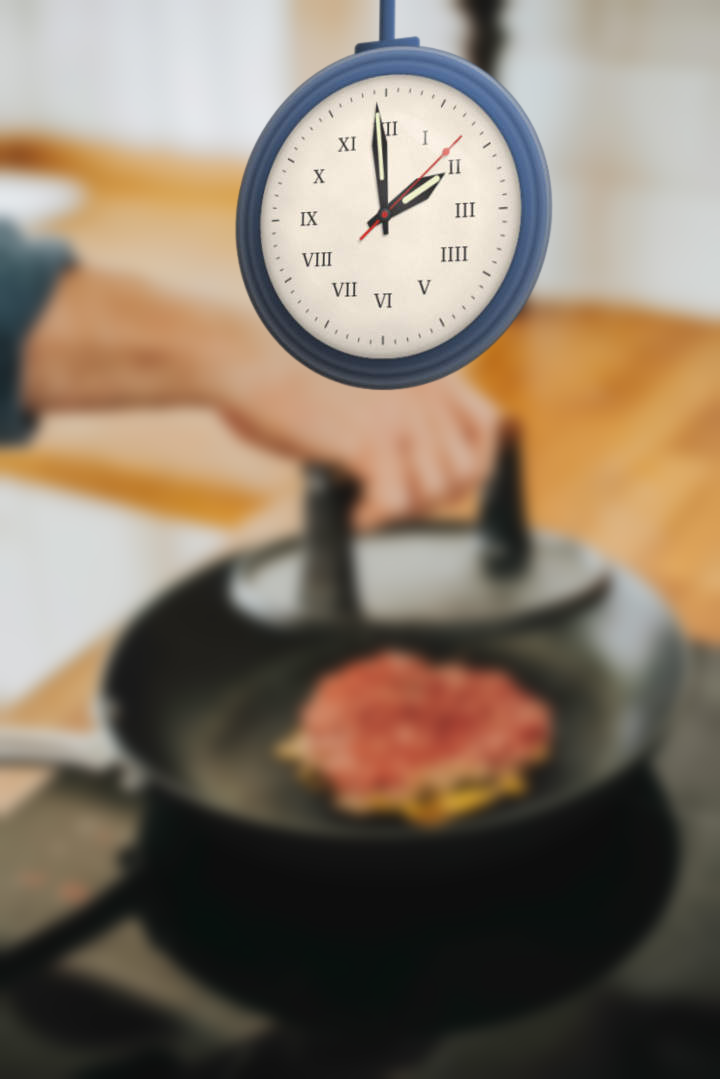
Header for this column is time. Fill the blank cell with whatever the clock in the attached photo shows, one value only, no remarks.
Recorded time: 1:59:08
